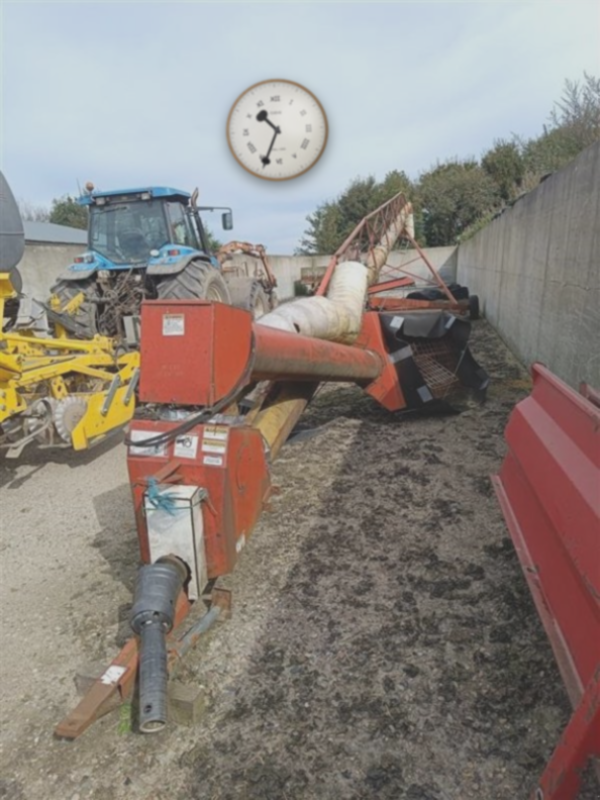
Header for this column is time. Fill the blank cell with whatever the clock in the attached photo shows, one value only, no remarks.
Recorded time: 10:34
